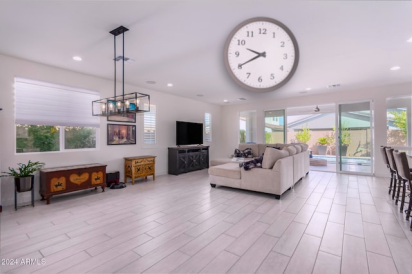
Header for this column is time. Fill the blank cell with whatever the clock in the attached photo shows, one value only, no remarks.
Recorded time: 9:40
